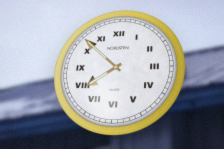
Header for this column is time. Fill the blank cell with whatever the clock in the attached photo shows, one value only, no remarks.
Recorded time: 7:52
